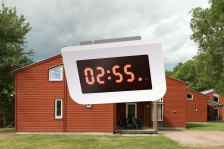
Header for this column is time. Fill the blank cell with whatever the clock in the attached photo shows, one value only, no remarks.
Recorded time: 2:55
